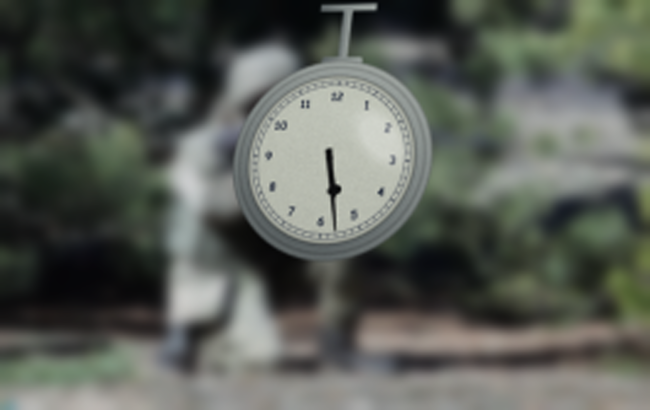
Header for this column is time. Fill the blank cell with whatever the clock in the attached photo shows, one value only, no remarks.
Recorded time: 5:28
